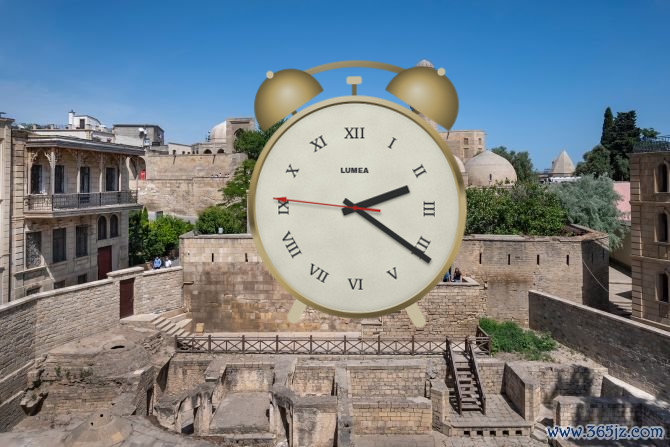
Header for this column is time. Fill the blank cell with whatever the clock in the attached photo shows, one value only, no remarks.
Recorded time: 2:20:46
